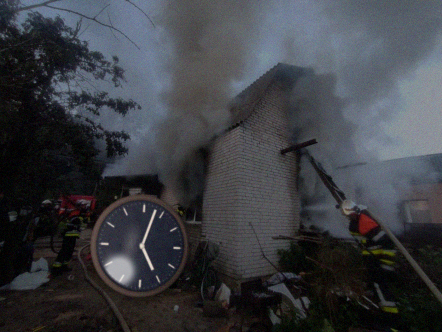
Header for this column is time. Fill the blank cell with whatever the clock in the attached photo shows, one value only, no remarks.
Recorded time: 5:03
